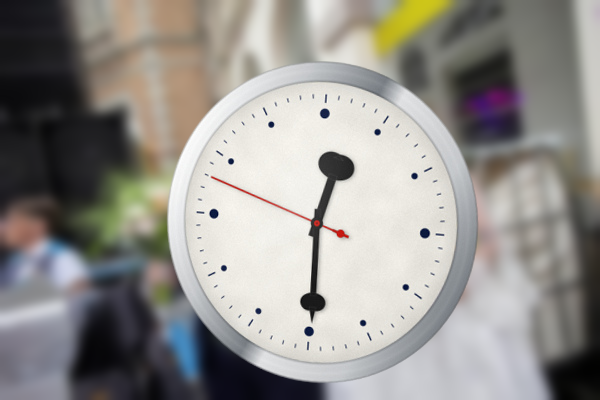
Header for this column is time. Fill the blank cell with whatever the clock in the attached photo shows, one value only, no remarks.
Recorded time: 12:29:48
